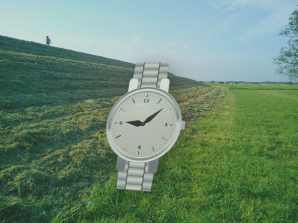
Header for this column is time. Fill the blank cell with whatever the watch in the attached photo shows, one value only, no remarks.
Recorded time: 9:08
